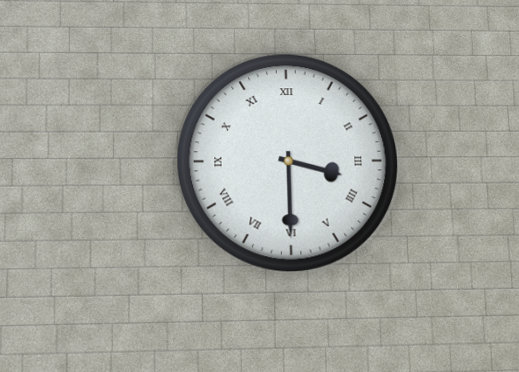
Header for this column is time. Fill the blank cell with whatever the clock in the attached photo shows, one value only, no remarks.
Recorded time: 3:30
